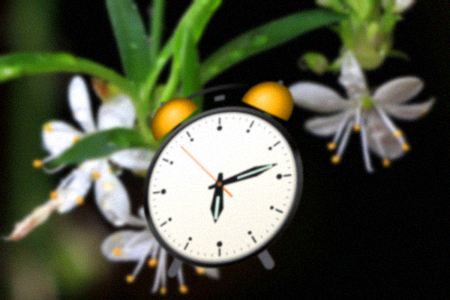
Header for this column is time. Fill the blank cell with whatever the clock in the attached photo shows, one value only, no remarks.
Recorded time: 6:12:53
